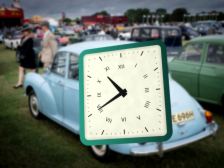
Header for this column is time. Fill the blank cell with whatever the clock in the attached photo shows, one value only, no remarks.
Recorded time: 10:40
